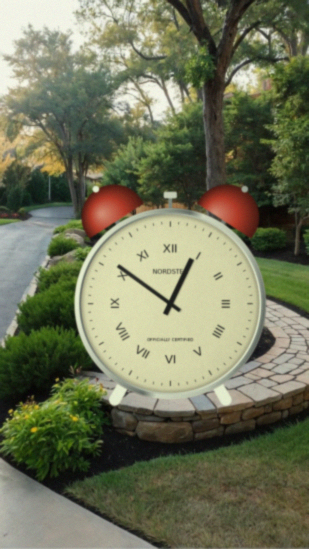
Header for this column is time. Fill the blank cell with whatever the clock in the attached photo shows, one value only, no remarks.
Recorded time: 12:51
